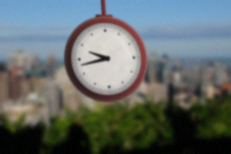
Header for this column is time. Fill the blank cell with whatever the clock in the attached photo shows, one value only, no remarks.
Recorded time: 9:43
